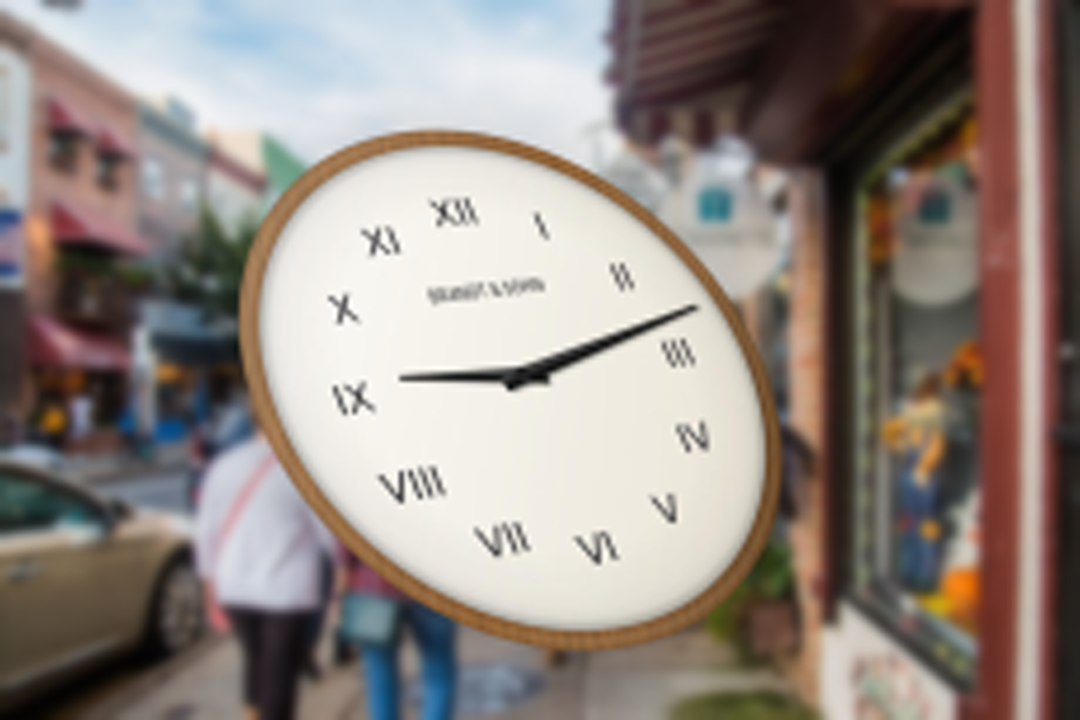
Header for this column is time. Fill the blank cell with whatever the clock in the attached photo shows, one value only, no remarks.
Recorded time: 9:13
